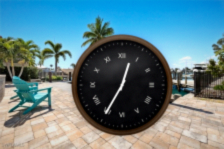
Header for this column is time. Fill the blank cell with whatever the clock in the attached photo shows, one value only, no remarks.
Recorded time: 12:35
